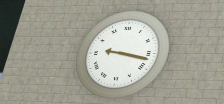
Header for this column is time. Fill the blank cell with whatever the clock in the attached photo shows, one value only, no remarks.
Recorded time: 9:17
